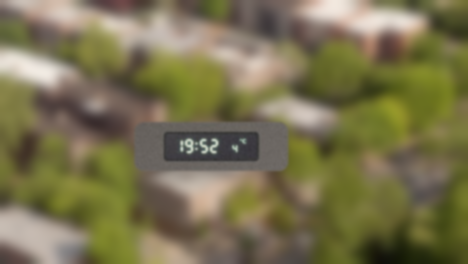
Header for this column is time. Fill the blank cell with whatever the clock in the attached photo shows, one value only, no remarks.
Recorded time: 19:52
